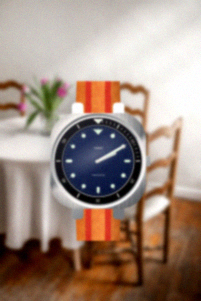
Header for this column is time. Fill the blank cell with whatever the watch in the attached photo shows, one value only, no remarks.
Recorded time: 2:10
